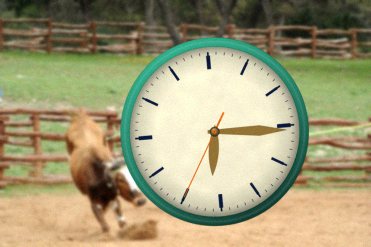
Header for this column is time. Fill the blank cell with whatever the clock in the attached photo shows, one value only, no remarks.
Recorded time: 6:15:35
